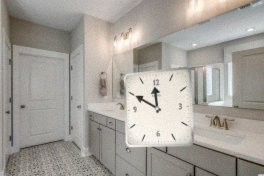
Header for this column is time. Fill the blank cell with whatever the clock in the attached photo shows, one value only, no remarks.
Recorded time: 11:50
